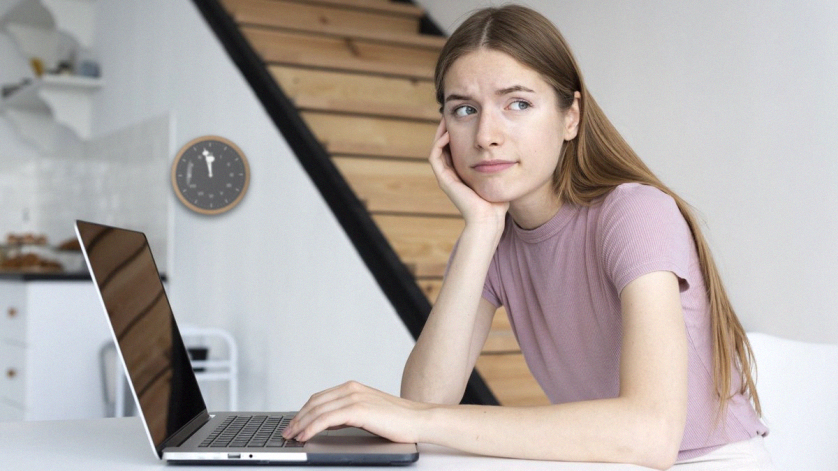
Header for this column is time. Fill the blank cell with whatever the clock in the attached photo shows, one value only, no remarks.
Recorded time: 11:58
